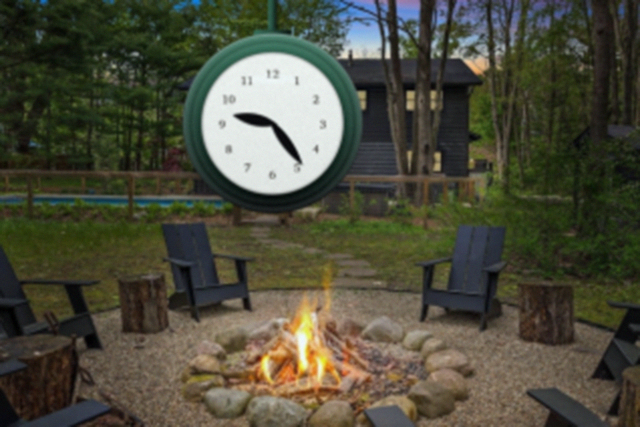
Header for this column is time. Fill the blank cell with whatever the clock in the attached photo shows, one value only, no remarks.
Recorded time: 9:24
